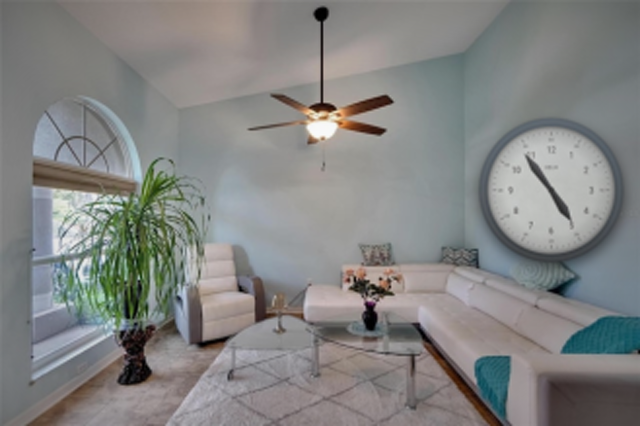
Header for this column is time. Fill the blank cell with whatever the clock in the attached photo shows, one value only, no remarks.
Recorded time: 4:54
